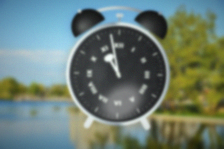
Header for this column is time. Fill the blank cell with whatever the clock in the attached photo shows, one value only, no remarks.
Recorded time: 10:58
